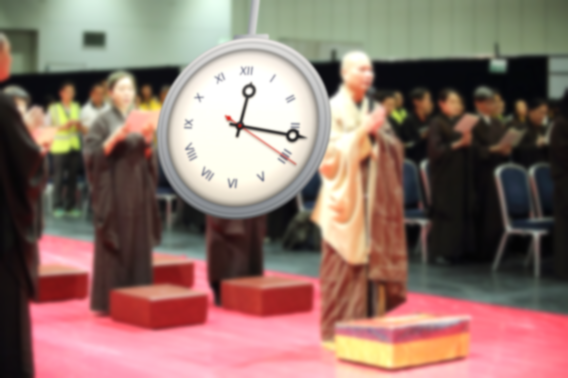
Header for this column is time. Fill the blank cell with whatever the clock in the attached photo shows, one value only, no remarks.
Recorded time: 12:16:20
